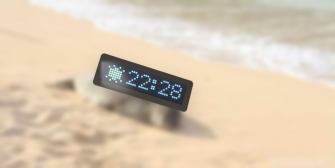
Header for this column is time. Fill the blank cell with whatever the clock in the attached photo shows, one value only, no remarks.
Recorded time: 22:28
